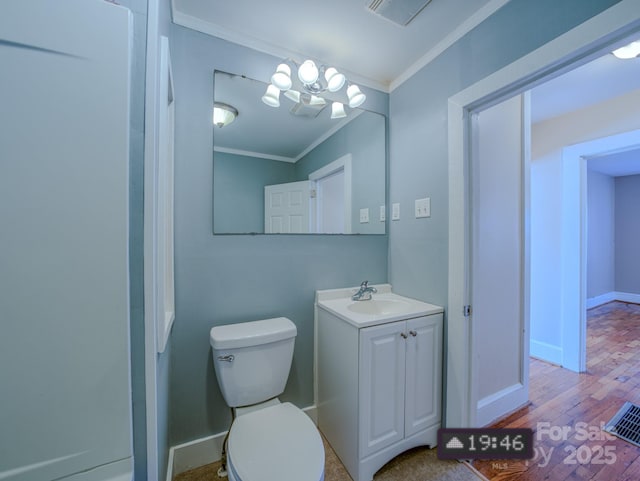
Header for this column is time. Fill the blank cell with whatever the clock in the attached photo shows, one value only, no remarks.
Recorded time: 19:46
